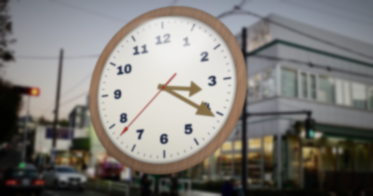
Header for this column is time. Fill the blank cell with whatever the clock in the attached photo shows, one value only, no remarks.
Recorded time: 3:20:38
